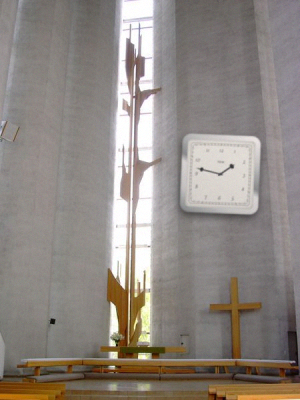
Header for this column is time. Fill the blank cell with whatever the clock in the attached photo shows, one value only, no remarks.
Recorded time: 1:47
